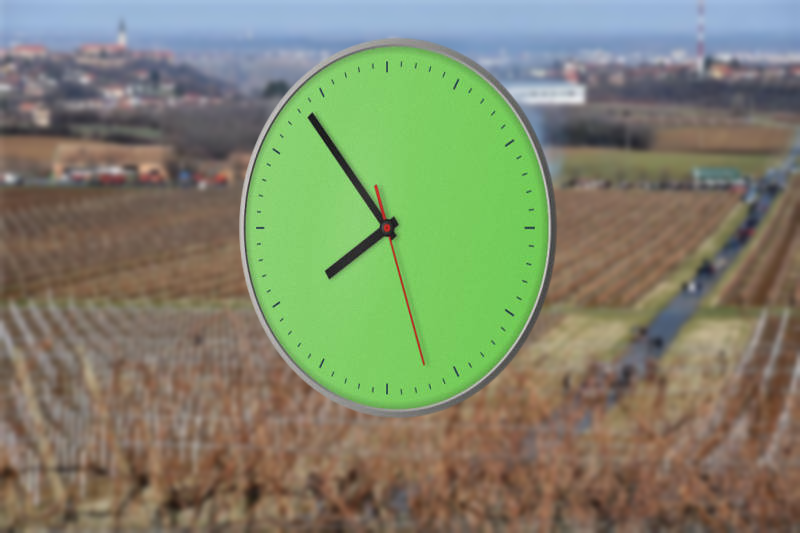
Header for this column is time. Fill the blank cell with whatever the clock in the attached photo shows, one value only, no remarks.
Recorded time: 7:53:27
